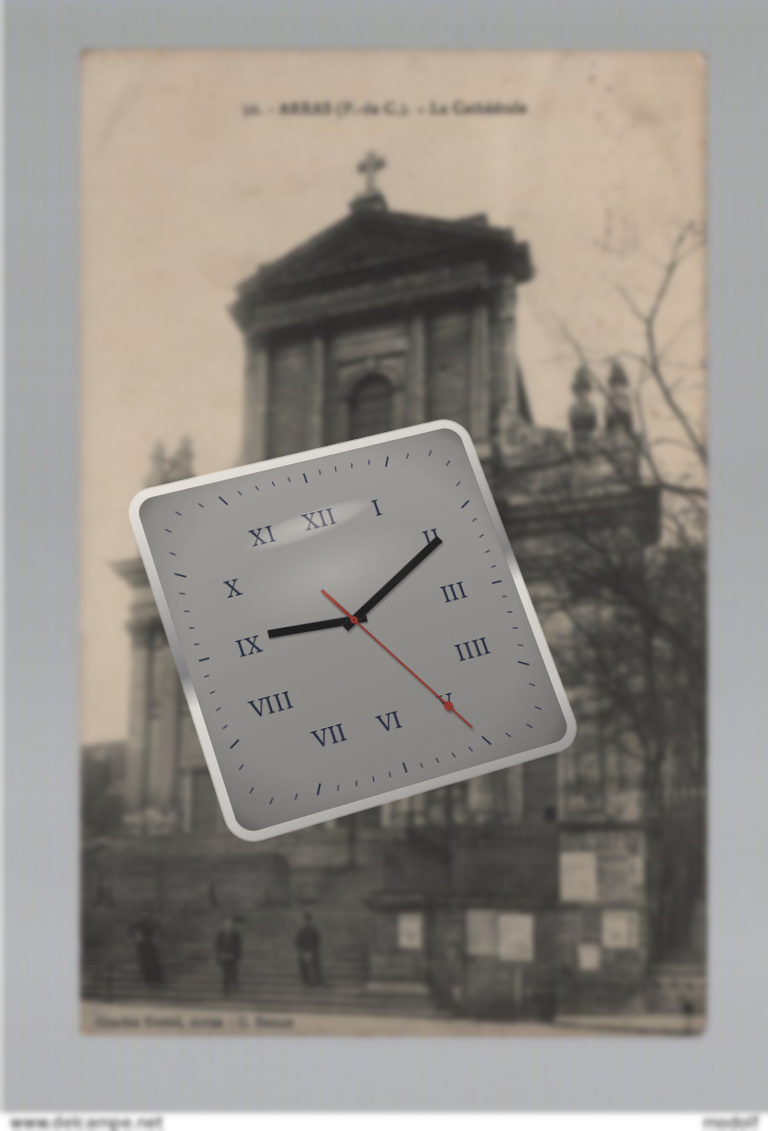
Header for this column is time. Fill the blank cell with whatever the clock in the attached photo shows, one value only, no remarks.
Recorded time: 9:10:25
